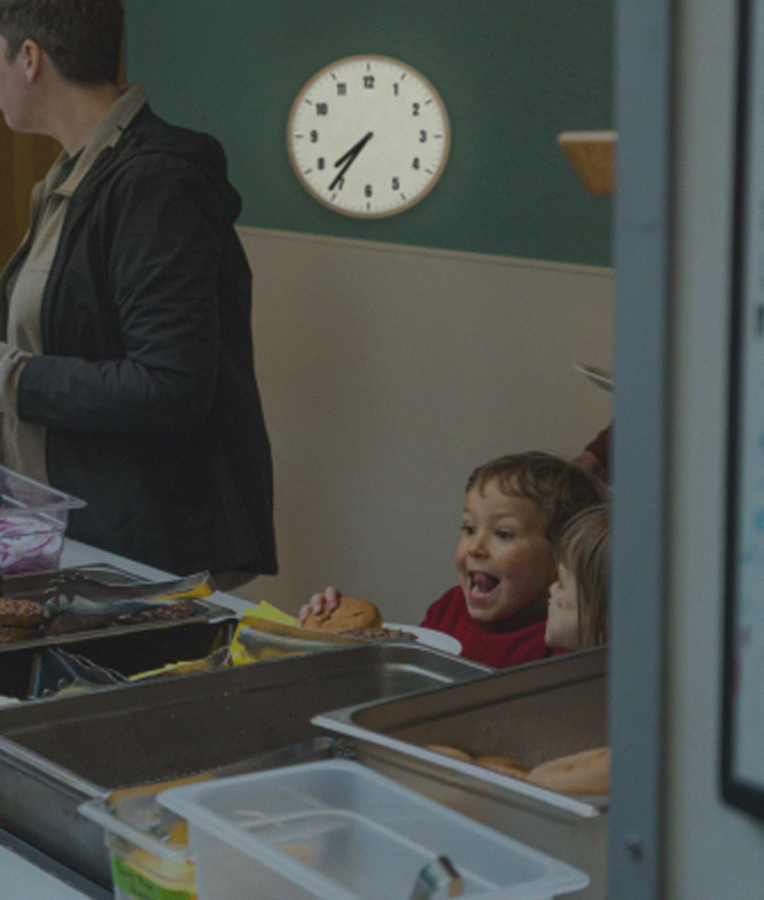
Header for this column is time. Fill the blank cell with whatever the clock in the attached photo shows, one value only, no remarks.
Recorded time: 7:36
